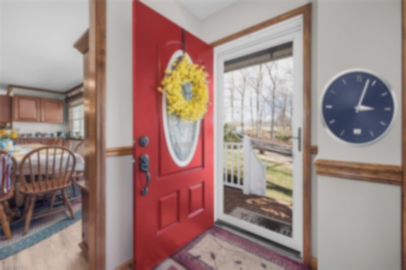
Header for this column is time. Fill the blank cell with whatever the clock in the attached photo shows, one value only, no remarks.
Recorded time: 3:03
